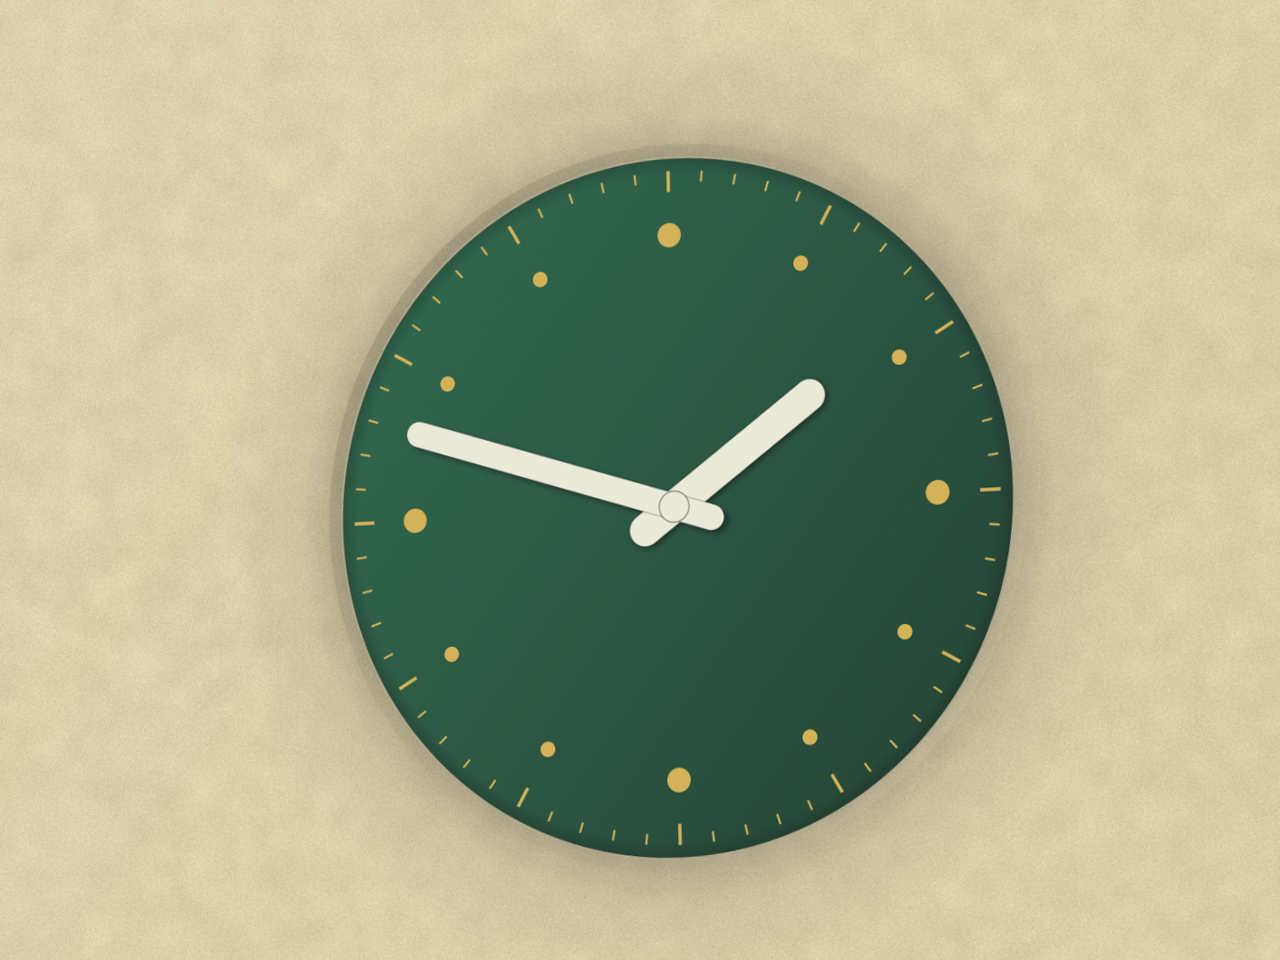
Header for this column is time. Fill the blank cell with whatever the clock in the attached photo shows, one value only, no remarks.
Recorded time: 1:48
